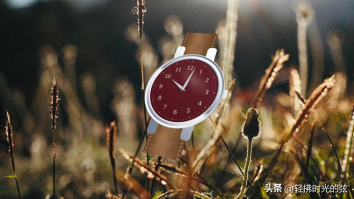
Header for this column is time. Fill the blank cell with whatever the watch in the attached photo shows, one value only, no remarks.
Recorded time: 10:02
